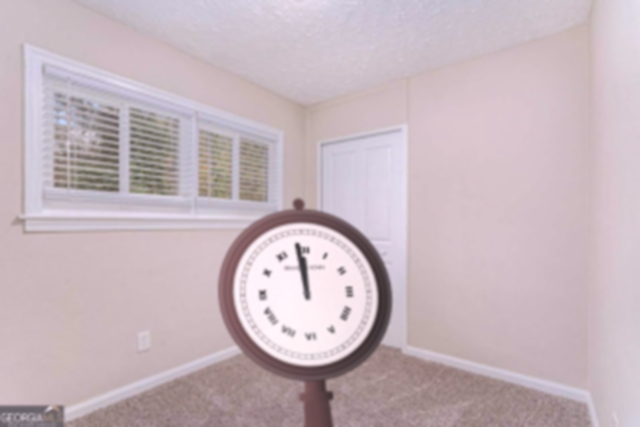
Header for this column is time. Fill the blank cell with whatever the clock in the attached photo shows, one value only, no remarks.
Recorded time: 11:59
